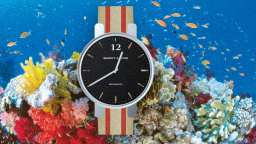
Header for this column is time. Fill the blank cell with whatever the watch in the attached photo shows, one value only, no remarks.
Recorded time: 12:40
